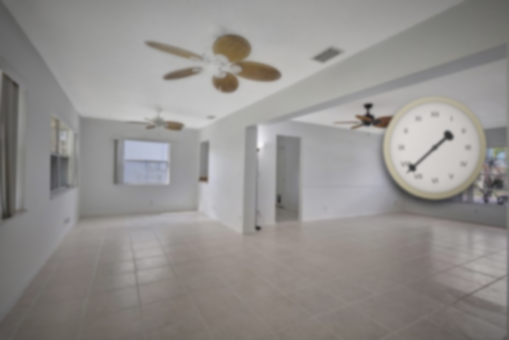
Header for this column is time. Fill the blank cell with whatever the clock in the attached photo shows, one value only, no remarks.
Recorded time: 1:38
